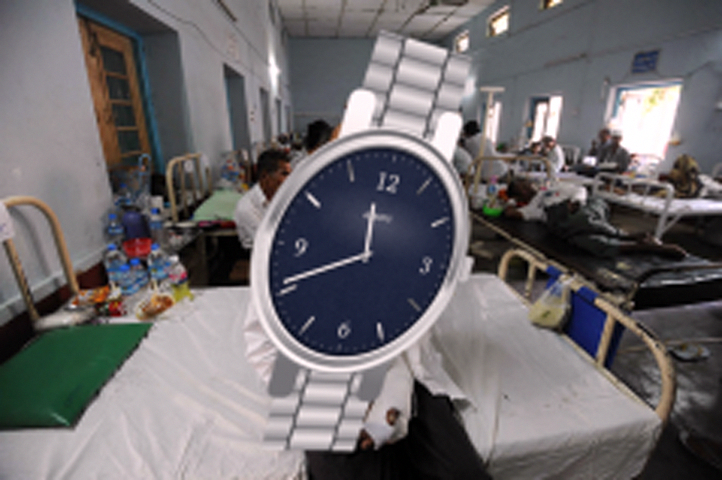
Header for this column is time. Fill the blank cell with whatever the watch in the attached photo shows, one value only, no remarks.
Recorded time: 11:41
